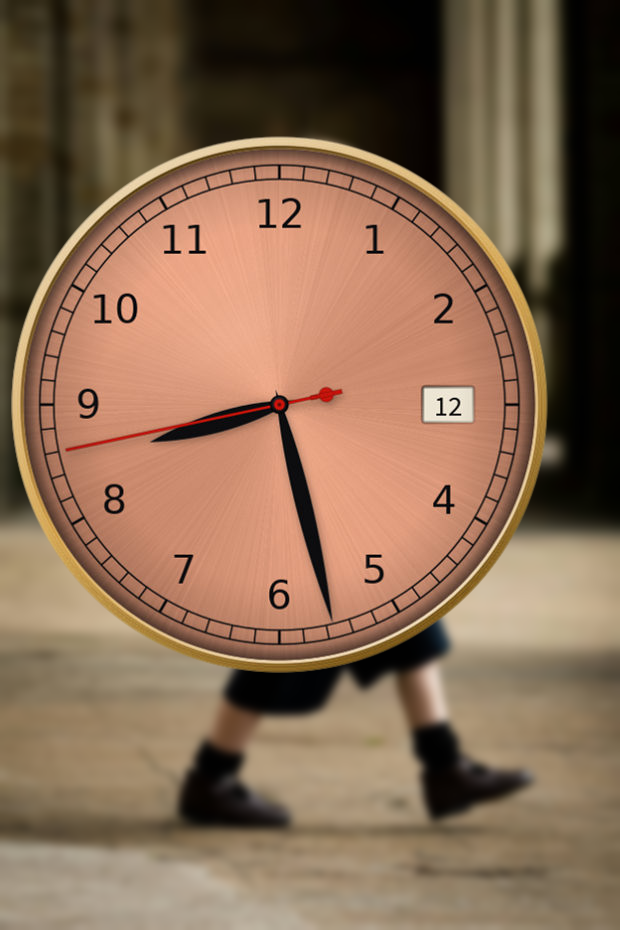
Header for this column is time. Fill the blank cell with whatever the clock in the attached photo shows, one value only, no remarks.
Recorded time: 8:27:43
